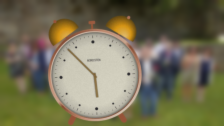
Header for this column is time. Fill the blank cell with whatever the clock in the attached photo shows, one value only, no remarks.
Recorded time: 5:53
